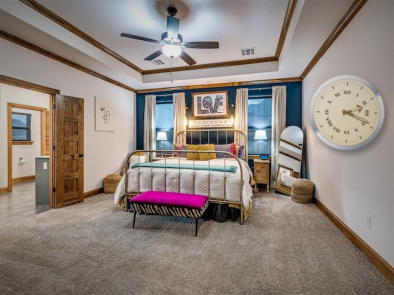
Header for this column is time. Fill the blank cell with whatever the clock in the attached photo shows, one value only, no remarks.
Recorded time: 2:19
